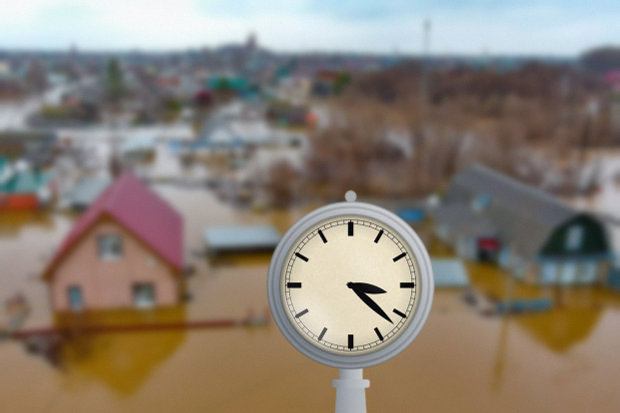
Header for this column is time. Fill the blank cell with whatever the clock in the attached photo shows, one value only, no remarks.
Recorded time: 3:22
